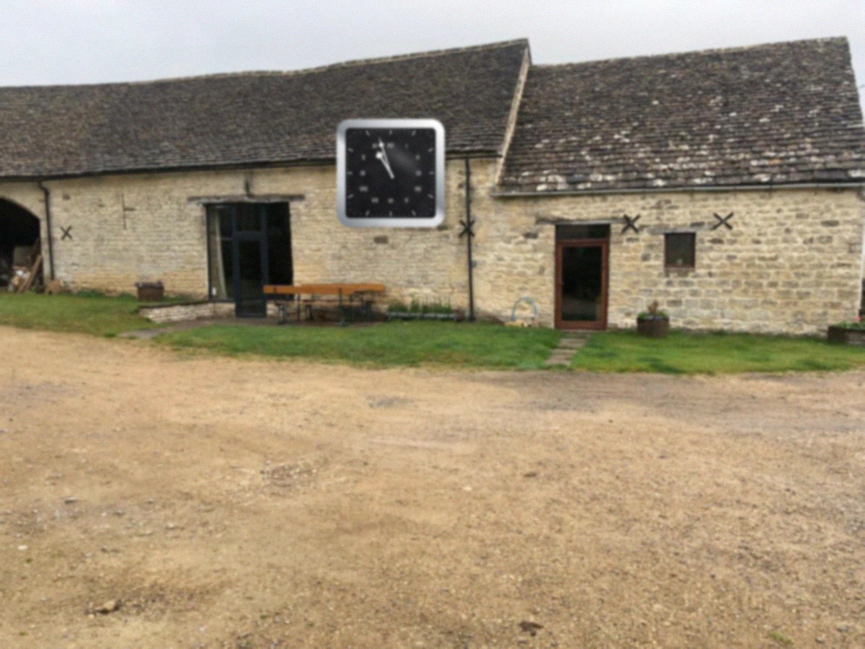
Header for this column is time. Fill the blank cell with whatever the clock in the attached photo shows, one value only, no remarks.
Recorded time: 10:57
